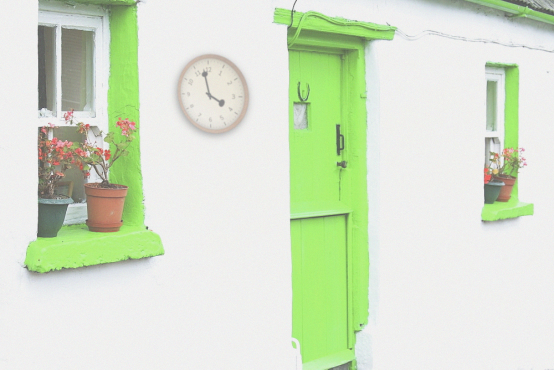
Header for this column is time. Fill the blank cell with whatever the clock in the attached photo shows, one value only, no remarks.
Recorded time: 3:58
